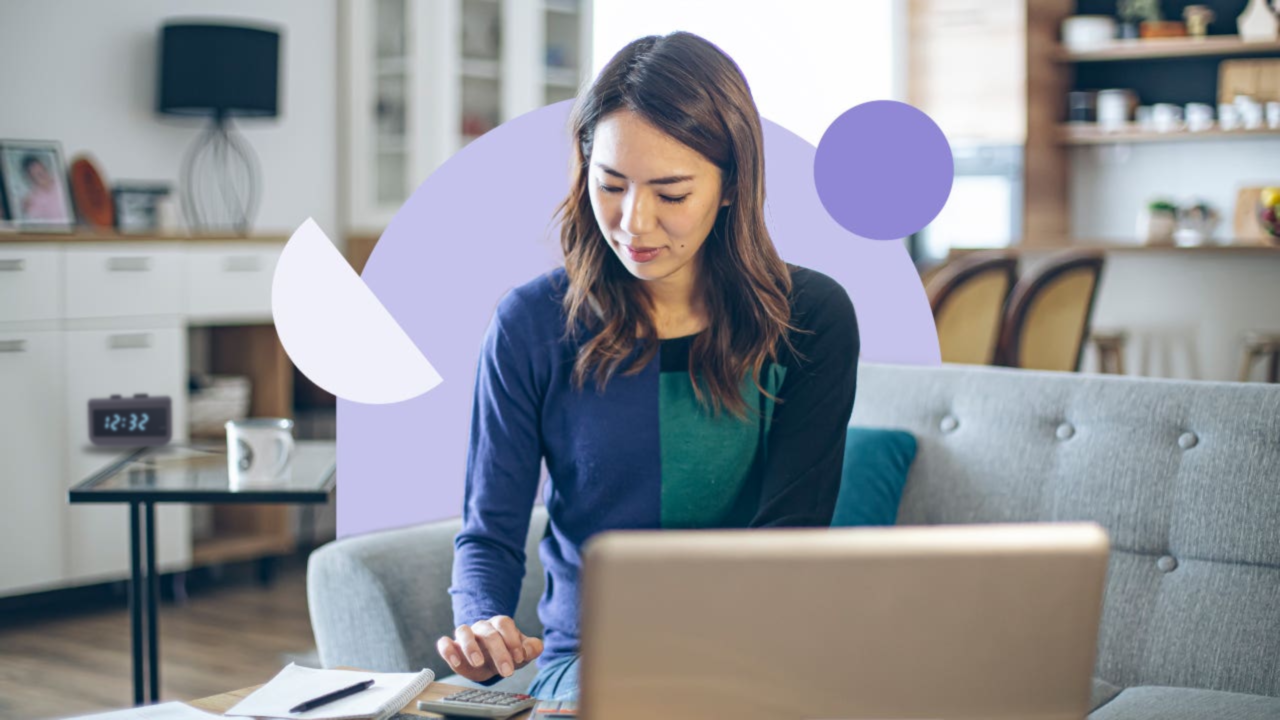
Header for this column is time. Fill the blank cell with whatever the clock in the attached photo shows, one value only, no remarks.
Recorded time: 12:32
